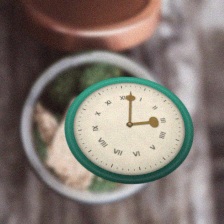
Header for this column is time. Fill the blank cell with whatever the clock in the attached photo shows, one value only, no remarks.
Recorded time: 3:02
